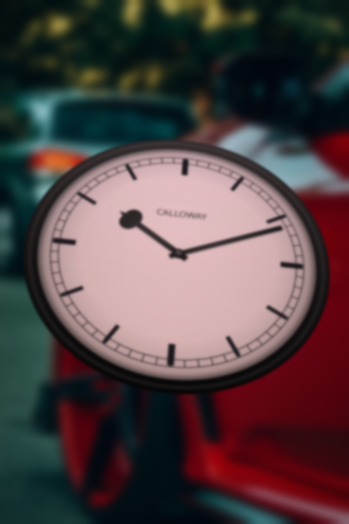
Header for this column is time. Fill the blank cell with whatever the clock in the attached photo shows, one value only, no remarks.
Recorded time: 10:11
